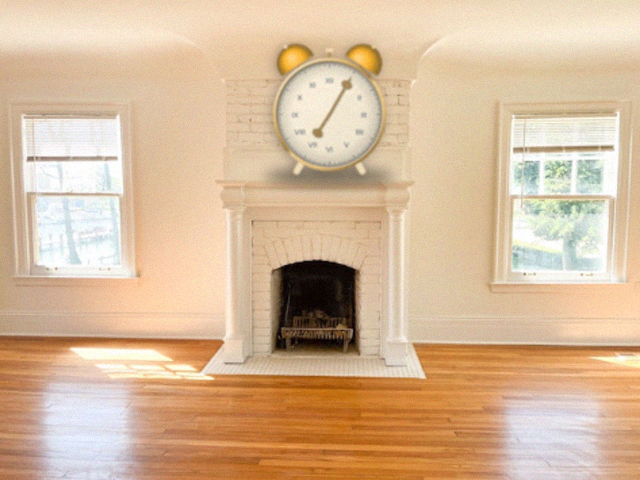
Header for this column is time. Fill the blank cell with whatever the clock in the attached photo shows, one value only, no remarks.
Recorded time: 7:05
